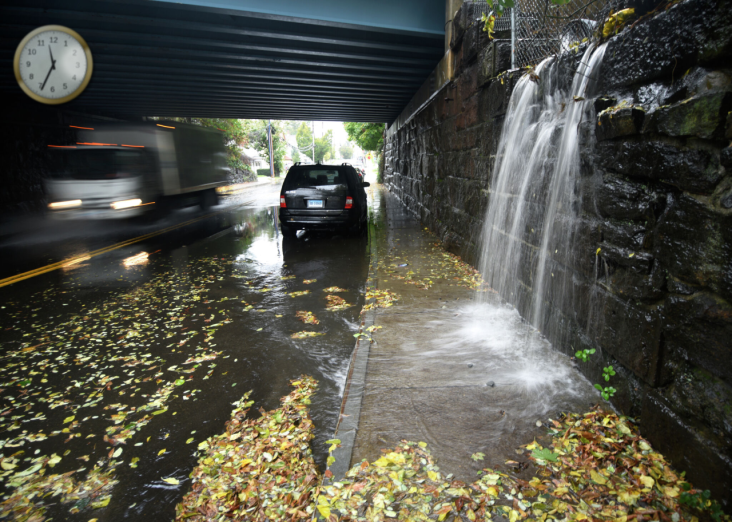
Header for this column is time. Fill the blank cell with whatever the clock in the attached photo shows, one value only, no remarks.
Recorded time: 11:34
